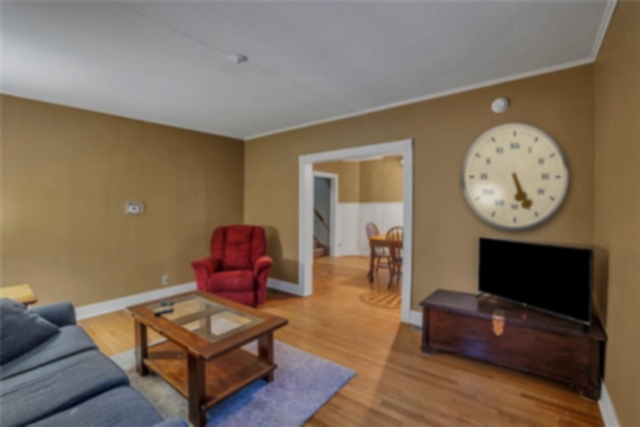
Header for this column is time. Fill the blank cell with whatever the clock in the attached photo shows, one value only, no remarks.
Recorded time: 5:26
